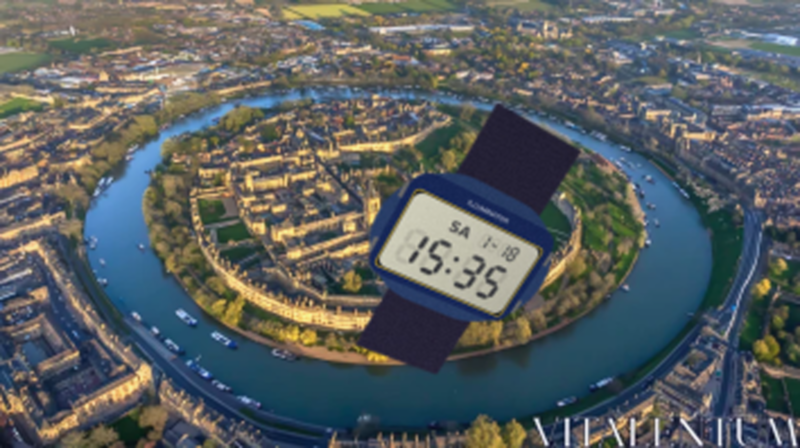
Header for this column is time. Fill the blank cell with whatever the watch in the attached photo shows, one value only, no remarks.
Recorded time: 15:35
